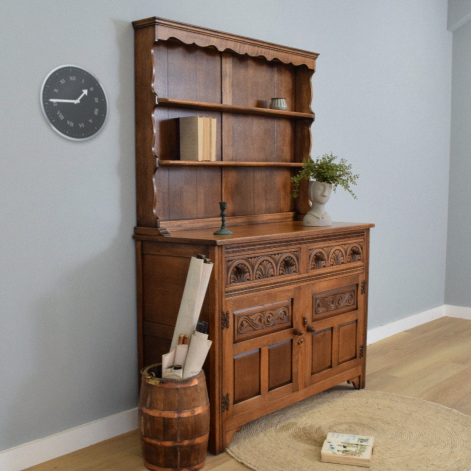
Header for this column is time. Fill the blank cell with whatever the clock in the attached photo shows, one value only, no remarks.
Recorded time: 1:46
